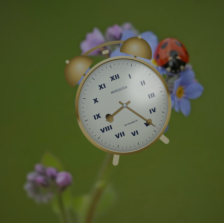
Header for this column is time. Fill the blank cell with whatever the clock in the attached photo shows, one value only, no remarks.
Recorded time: 8:24
